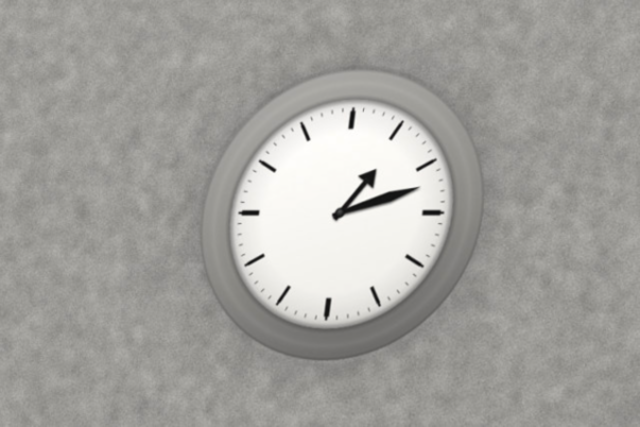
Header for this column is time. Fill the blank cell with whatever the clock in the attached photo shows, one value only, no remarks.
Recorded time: 1:12
